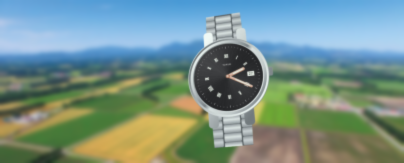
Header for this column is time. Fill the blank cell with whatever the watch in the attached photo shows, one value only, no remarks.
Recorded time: 2:20
